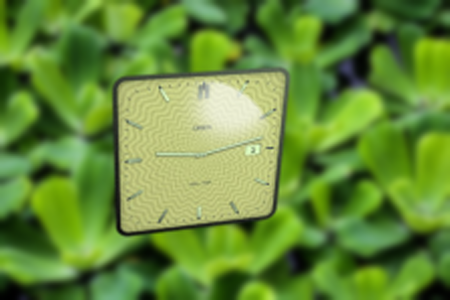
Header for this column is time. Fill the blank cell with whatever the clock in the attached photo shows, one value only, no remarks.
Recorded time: 9:13
